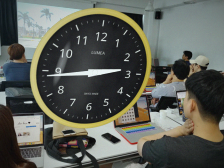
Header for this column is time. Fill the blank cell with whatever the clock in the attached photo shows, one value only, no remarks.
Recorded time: 2:44
